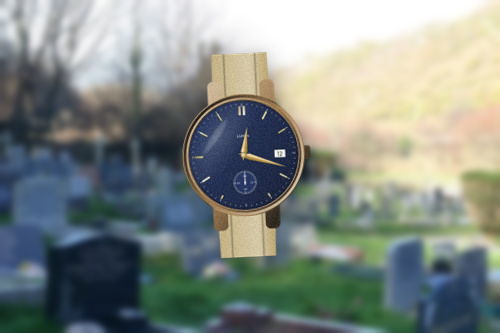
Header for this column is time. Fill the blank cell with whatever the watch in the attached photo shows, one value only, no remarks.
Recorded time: 12:18
